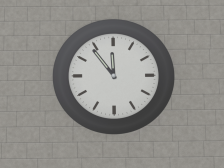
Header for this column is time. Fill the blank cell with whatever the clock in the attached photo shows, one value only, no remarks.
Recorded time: 11:54
